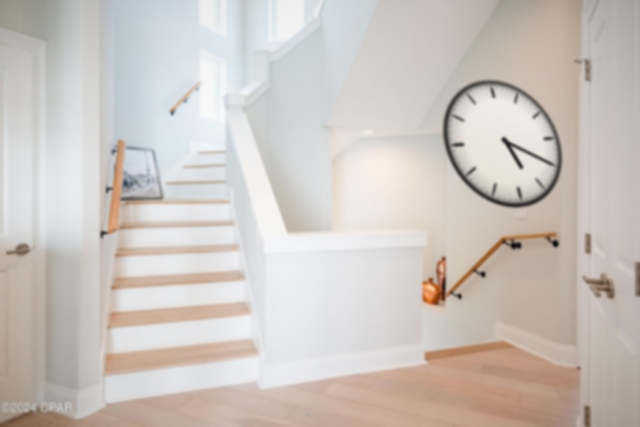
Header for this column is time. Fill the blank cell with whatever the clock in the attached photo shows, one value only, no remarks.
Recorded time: 5:20
